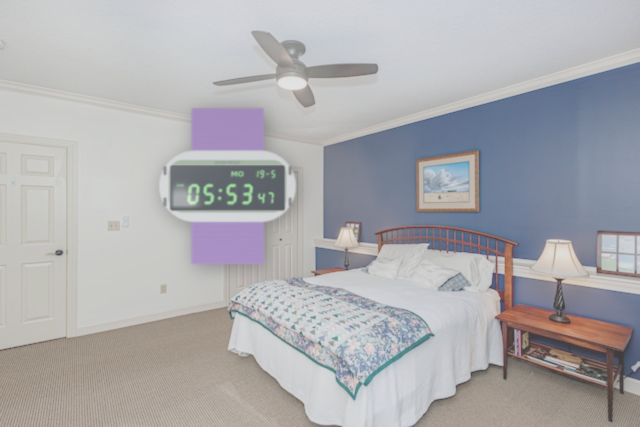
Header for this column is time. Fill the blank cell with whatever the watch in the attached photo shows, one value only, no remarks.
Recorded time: 5:53:47
